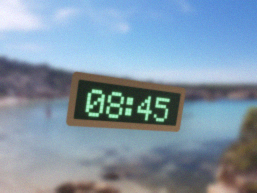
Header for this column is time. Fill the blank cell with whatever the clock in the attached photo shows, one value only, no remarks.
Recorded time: 8:45
